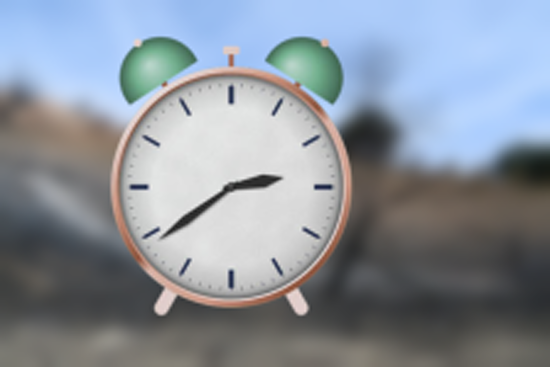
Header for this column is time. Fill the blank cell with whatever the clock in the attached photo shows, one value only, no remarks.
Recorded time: 2:39
